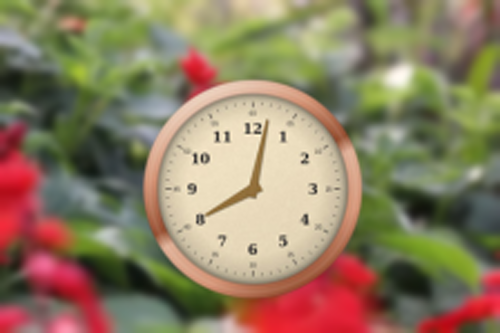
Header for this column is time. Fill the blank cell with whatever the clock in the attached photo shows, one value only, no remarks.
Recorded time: 8:02
